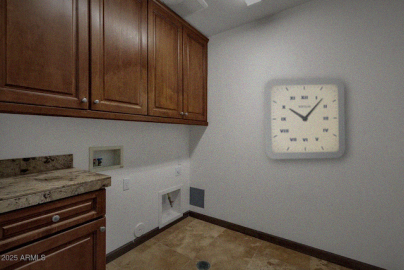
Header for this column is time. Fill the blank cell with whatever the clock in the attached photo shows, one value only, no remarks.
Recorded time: 10:07
